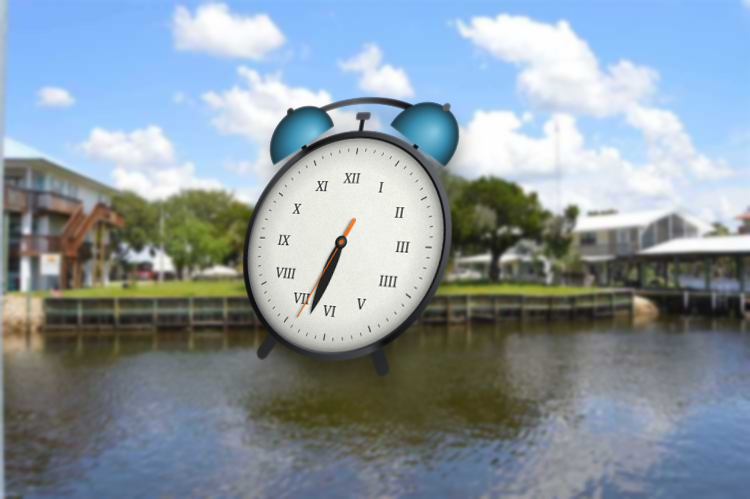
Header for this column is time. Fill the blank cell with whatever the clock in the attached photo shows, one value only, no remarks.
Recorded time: 6:32:34
